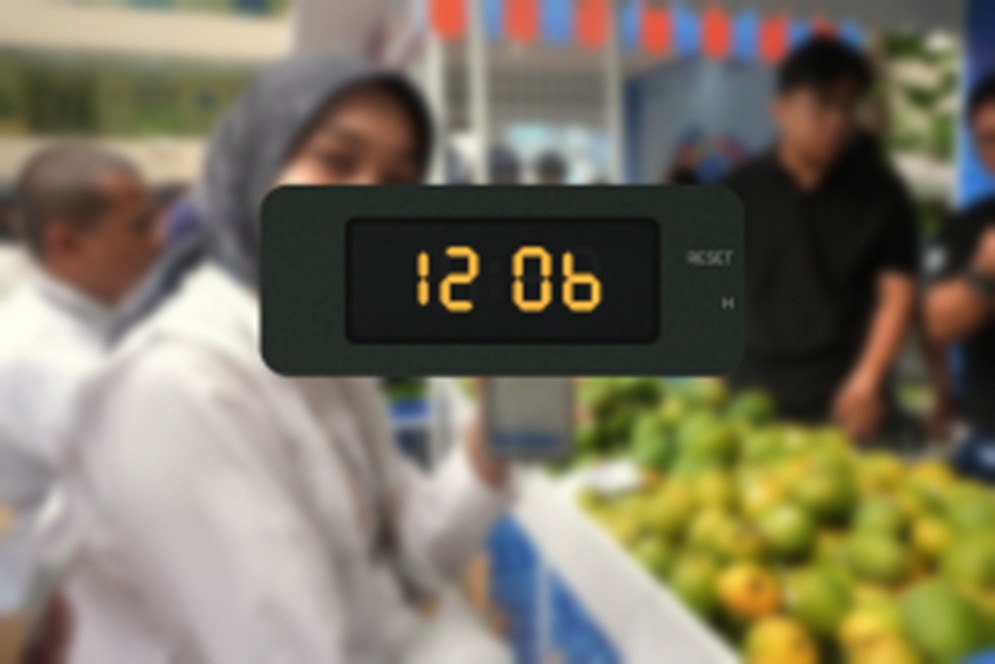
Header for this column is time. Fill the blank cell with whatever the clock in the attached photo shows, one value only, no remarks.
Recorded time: 12:06
